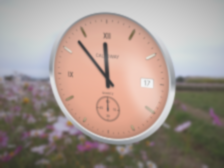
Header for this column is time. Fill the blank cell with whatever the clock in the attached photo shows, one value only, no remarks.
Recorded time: 11:53
